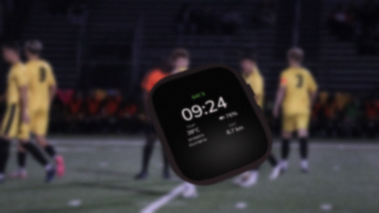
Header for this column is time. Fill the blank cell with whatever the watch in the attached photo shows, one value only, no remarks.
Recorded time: 9:24
